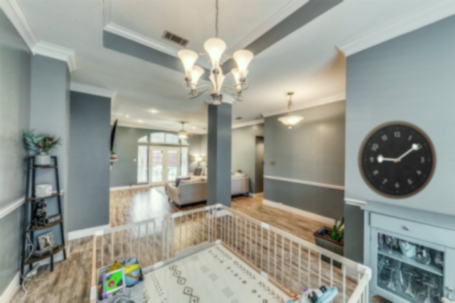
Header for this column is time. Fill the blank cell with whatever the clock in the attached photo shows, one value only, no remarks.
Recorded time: 9:09
